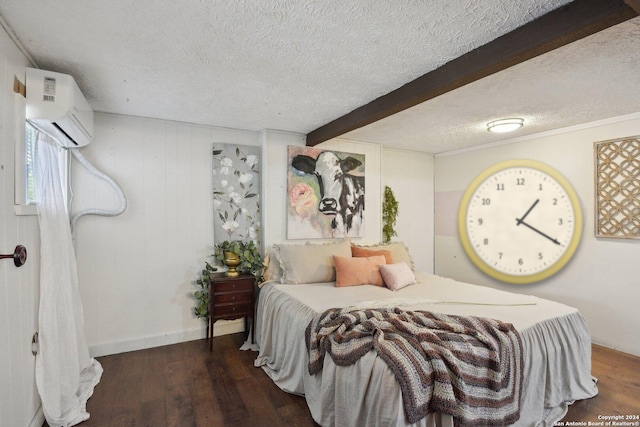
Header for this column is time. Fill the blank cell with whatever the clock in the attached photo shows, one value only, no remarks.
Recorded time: 1:20
